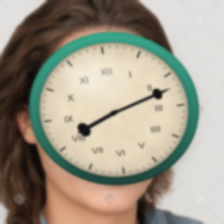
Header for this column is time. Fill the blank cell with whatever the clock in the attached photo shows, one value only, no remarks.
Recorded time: 8:12
